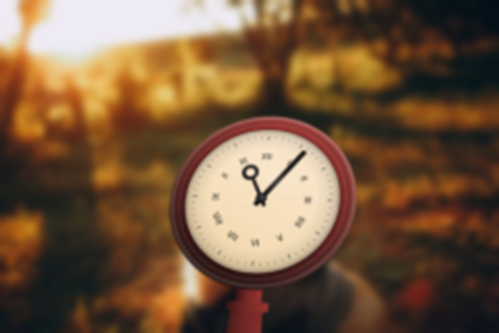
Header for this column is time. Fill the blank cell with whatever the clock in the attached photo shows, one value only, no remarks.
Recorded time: 11:06
